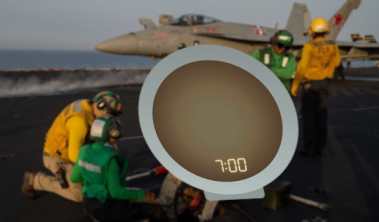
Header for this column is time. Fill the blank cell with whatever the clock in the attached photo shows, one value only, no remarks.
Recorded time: 7:00
